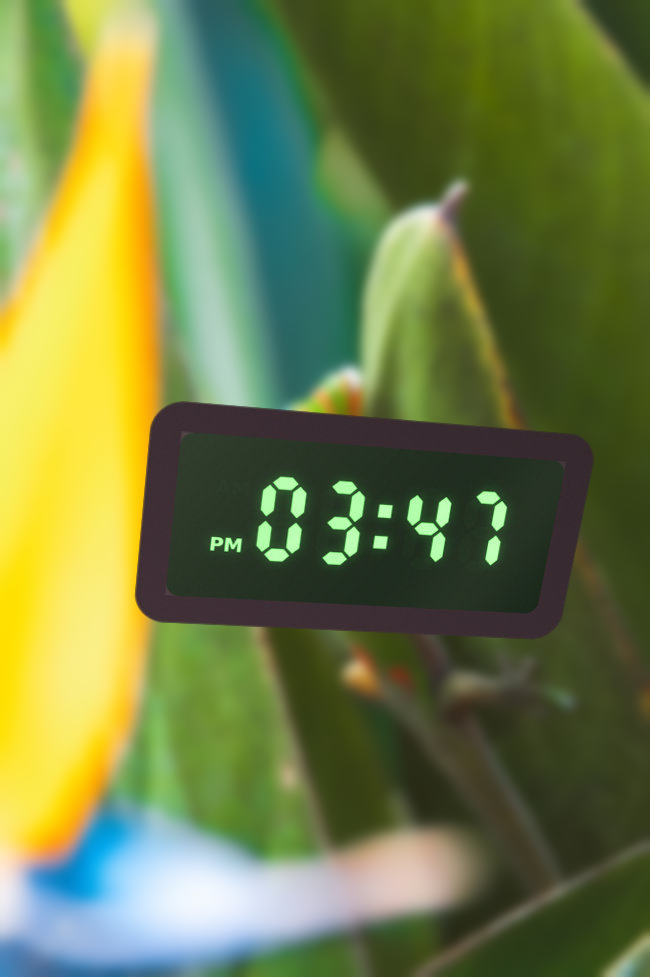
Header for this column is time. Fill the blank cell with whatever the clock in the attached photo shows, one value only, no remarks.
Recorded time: 3:47
